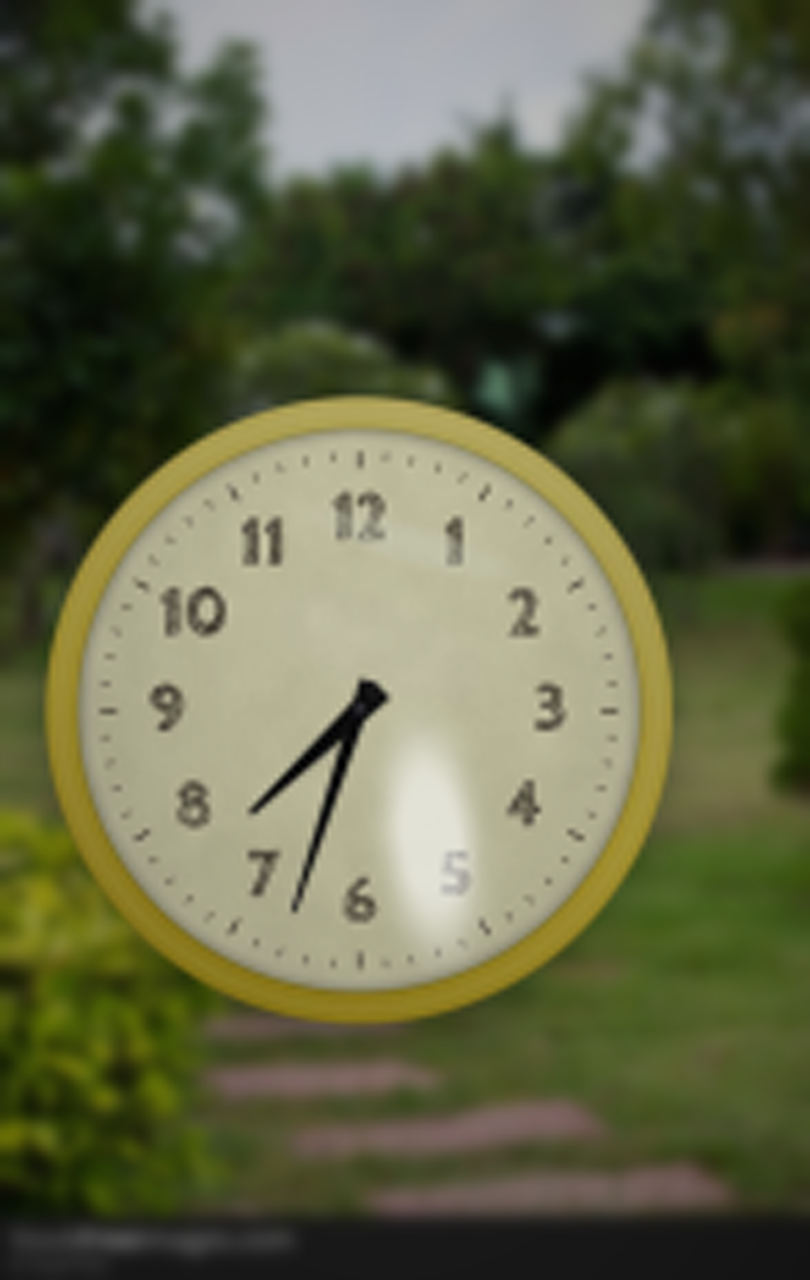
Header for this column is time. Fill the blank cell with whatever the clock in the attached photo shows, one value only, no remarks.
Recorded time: 7:33
